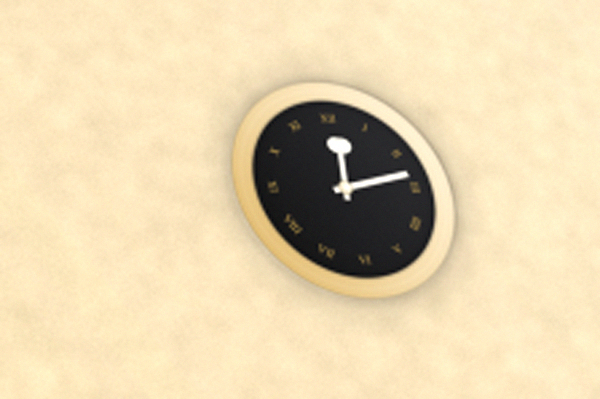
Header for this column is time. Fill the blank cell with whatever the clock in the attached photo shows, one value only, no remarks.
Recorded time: 12:13
